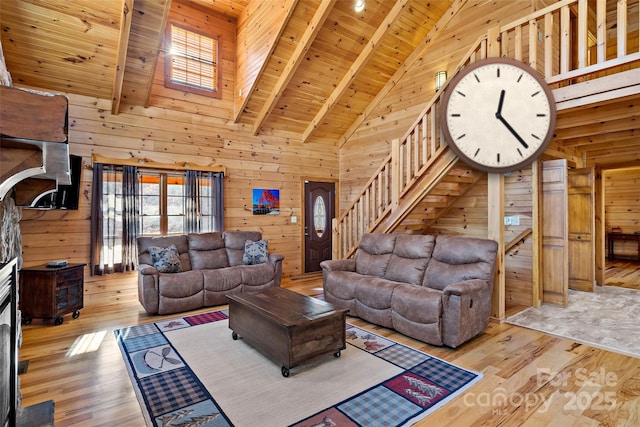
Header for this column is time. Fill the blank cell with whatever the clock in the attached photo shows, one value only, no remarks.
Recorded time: 12:23
